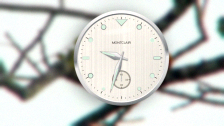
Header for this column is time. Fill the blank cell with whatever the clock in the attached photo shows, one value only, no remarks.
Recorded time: 9:33
